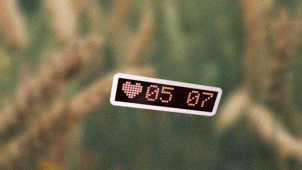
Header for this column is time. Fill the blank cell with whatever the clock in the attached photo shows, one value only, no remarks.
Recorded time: 5:07
